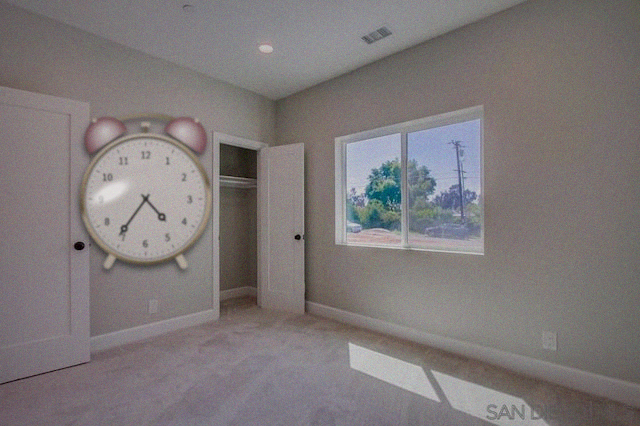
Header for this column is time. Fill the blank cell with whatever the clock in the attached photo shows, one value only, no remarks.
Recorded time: 4:36
